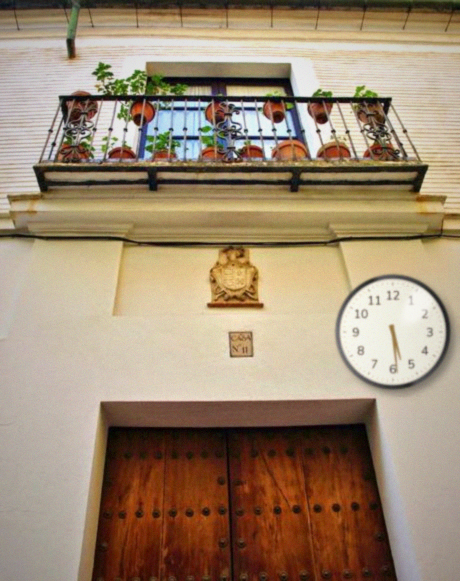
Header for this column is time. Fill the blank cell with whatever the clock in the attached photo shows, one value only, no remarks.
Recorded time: 5:29
